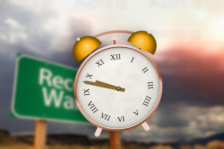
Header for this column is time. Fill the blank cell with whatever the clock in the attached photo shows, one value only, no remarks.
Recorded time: 9:48
